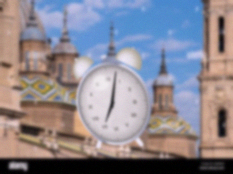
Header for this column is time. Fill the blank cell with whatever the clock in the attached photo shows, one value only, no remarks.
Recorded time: 7:03
